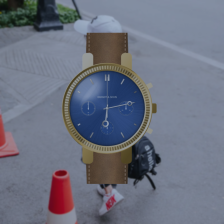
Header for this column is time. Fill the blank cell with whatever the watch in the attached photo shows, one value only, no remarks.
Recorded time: 6:13
